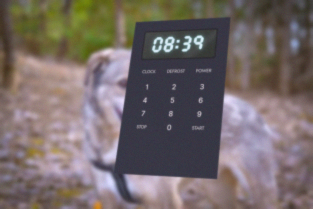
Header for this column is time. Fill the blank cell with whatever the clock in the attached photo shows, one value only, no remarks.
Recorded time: 8:39
